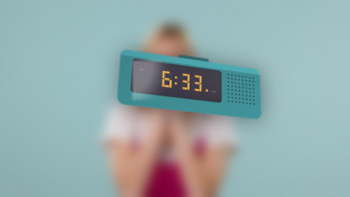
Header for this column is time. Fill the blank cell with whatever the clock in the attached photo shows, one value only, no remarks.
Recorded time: 6:33
